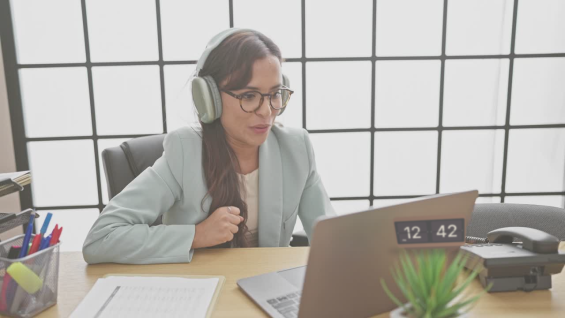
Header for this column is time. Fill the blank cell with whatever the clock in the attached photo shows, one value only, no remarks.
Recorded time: 12:42
